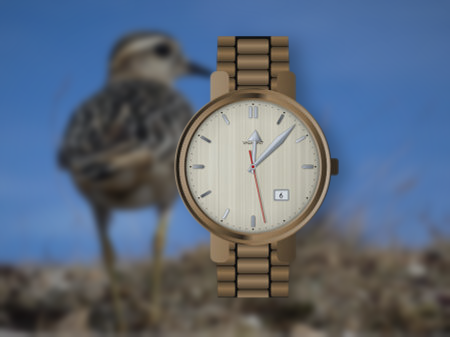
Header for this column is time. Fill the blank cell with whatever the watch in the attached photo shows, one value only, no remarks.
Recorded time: 12:07:28
